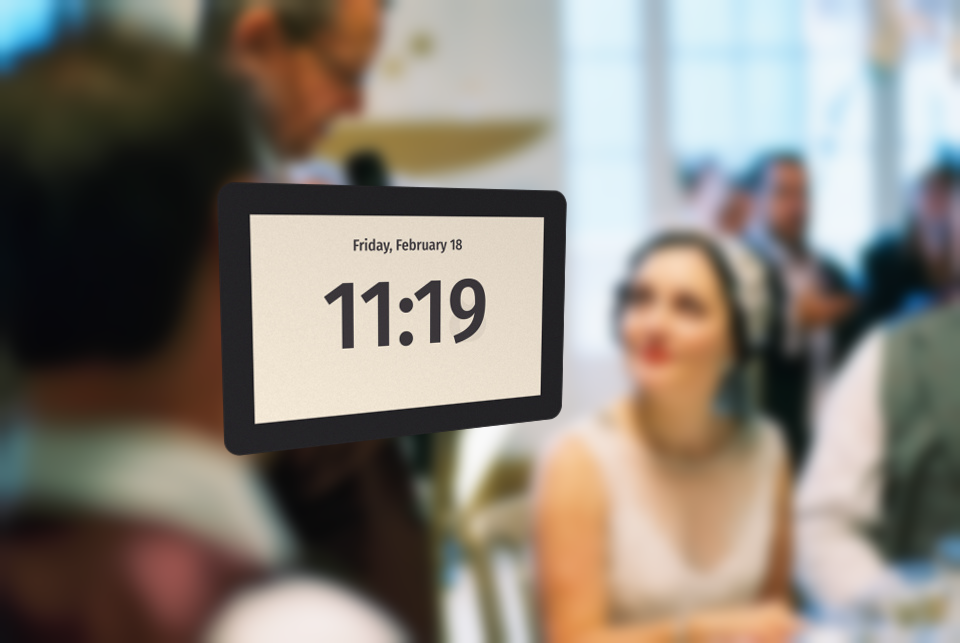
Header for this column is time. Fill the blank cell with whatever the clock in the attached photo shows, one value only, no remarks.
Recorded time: 11:19
